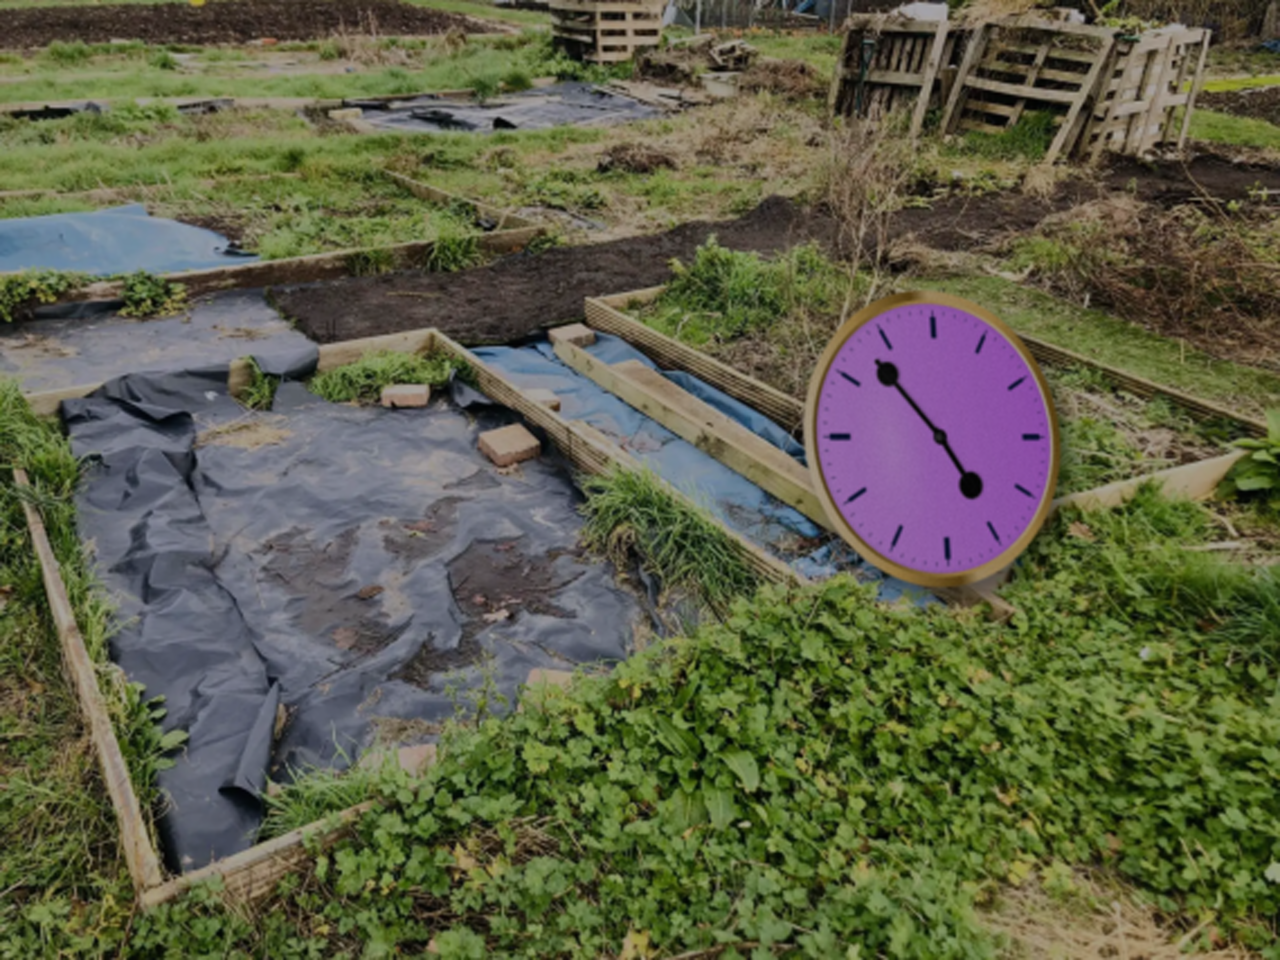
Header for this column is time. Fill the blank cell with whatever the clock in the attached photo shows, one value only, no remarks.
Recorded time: 4:53
